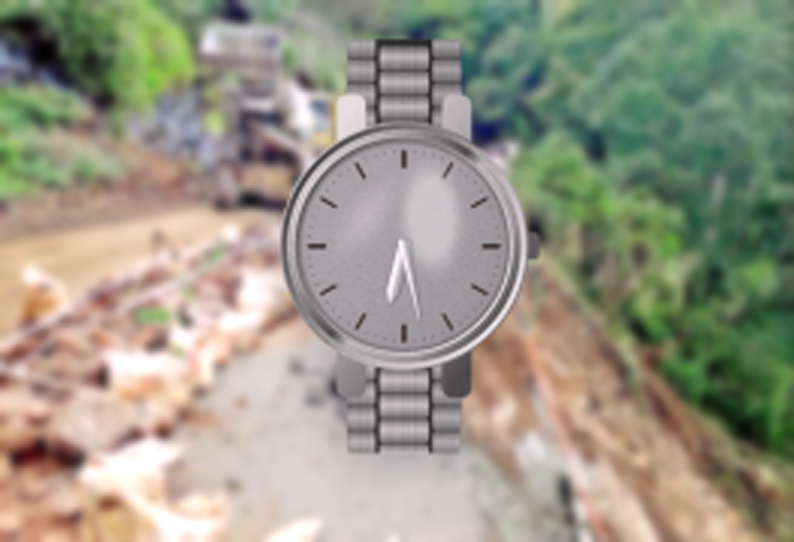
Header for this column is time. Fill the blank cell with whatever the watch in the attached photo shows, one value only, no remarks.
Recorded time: 6:28
